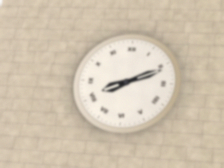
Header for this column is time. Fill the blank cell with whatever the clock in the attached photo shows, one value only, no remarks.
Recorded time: 8:11
